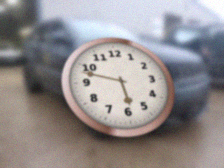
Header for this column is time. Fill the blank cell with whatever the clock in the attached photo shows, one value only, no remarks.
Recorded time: 5:48
